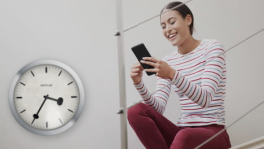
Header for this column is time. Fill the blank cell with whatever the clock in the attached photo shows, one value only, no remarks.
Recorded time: 3:35
